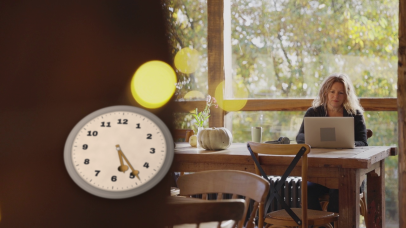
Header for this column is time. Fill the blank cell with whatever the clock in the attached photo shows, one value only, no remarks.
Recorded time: 5:24
